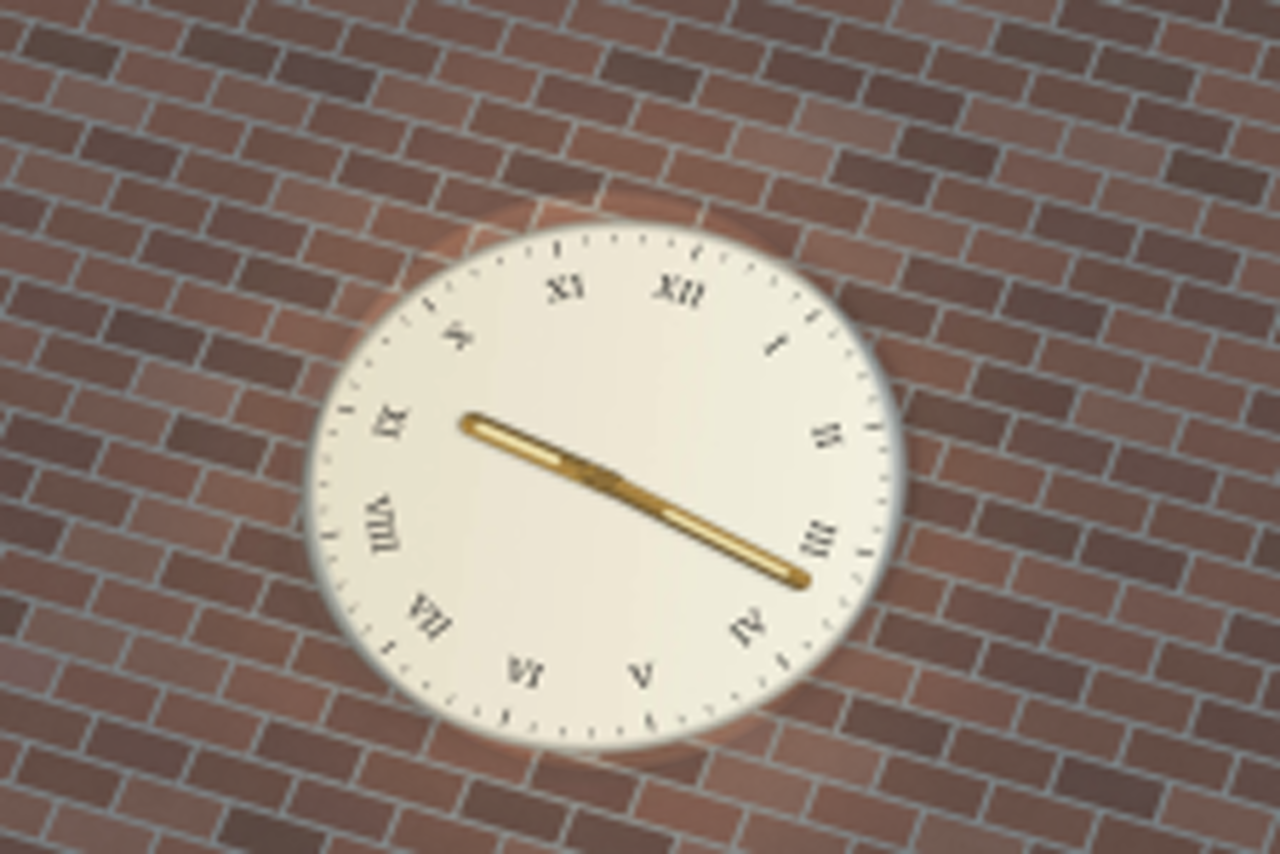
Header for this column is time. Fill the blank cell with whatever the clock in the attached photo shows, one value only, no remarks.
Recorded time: 9:17
